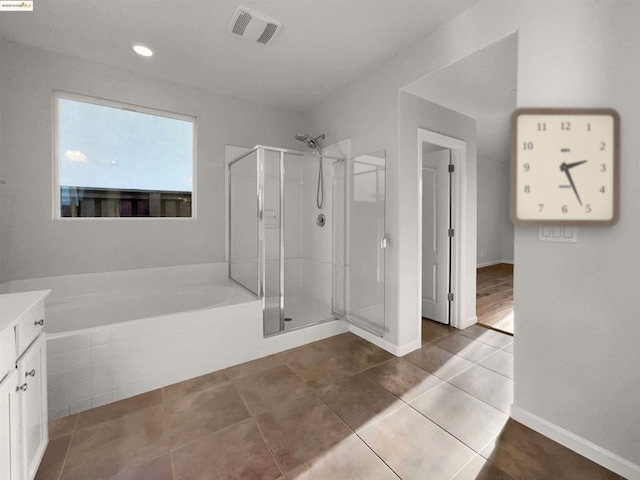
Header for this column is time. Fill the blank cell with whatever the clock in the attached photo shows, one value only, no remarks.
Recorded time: 2:26
